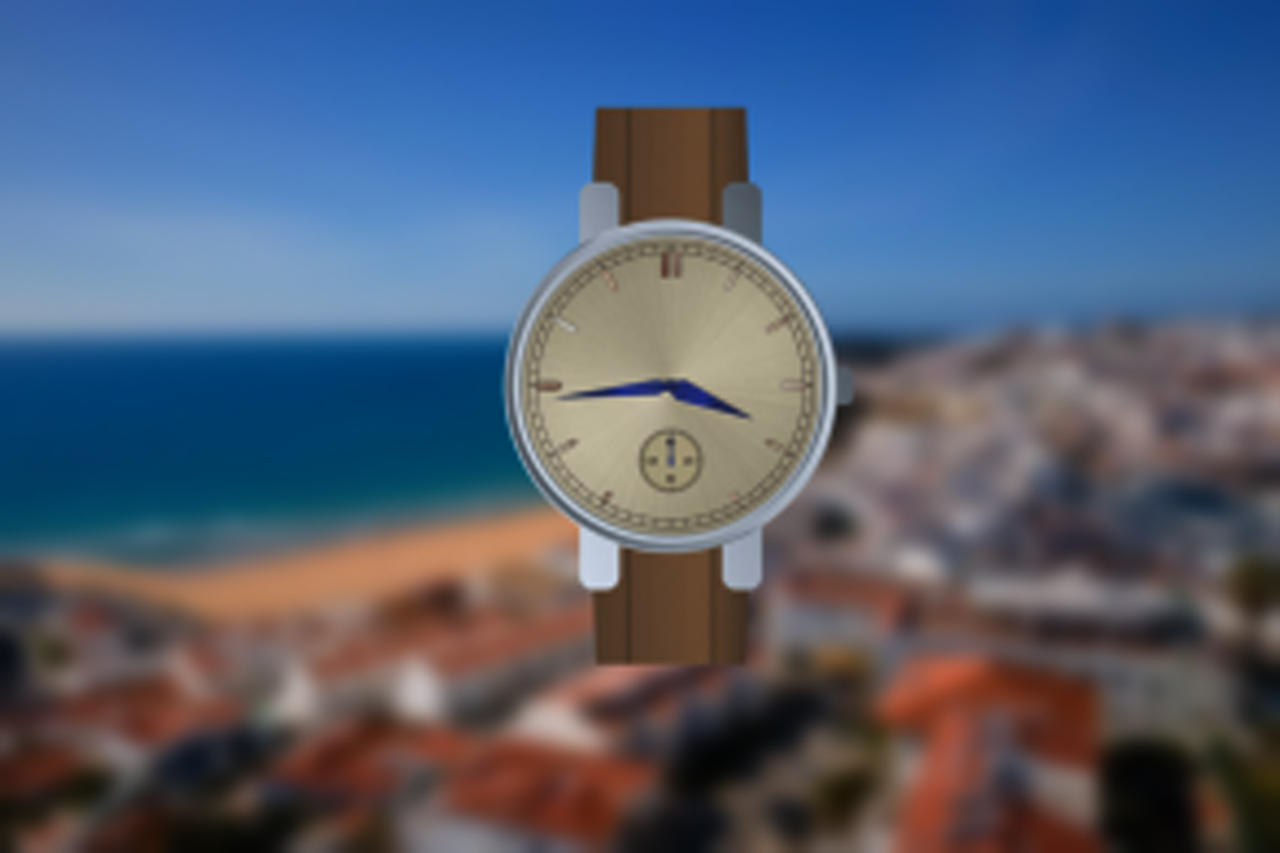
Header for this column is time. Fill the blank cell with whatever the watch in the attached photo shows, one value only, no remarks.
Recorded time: 3:44
